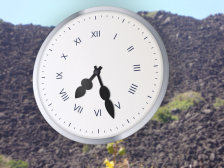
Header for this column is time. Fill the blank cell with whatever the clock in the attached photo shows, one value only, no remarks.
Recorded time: 7:27
